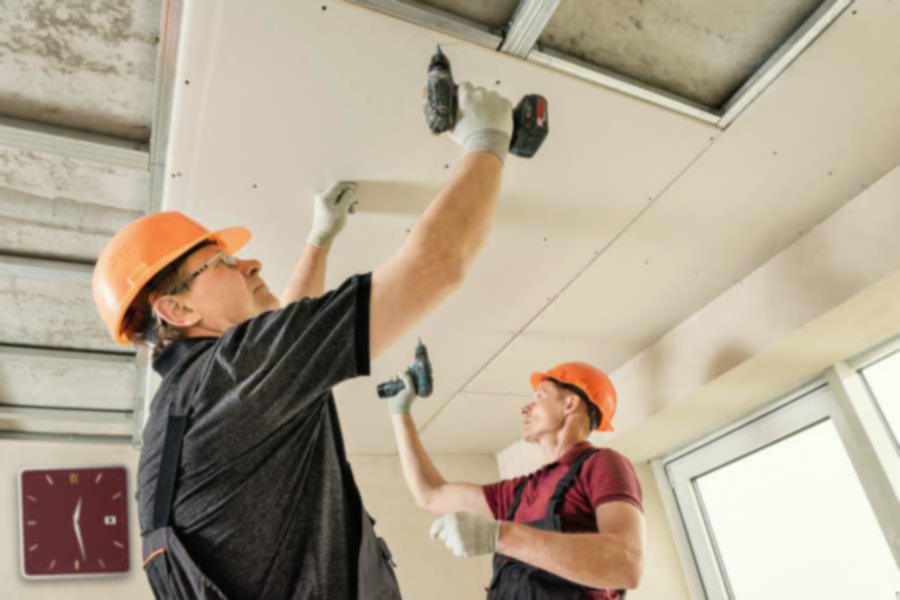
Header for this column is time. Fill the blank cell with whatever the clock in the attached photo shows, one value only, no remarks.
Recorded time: 12:28
